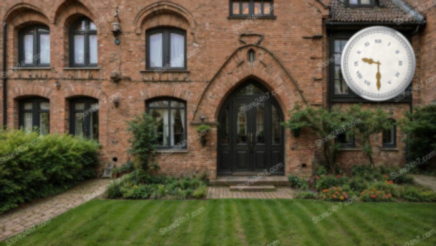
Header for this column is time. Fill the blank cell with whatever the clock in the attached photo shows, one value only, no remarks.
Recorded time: 9:30
